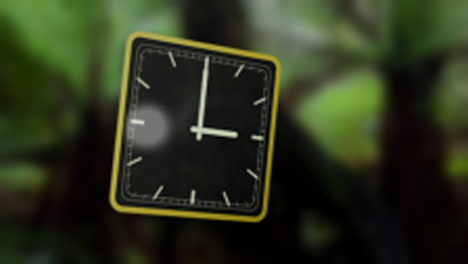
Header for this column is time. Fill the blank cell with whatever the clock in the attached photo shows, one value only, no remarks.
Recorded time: 3:00
